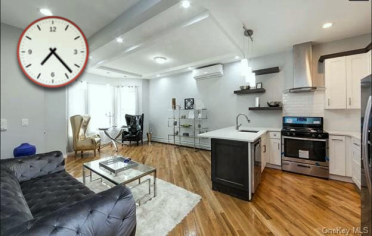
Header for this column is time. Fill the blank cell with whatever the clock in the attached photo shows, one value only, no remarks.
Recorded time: 7:23
